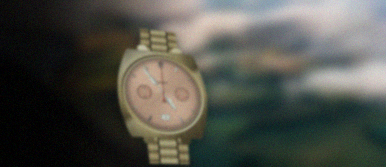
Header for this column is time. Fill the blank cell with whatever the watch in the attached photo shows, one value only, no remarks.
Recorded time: 4:54
